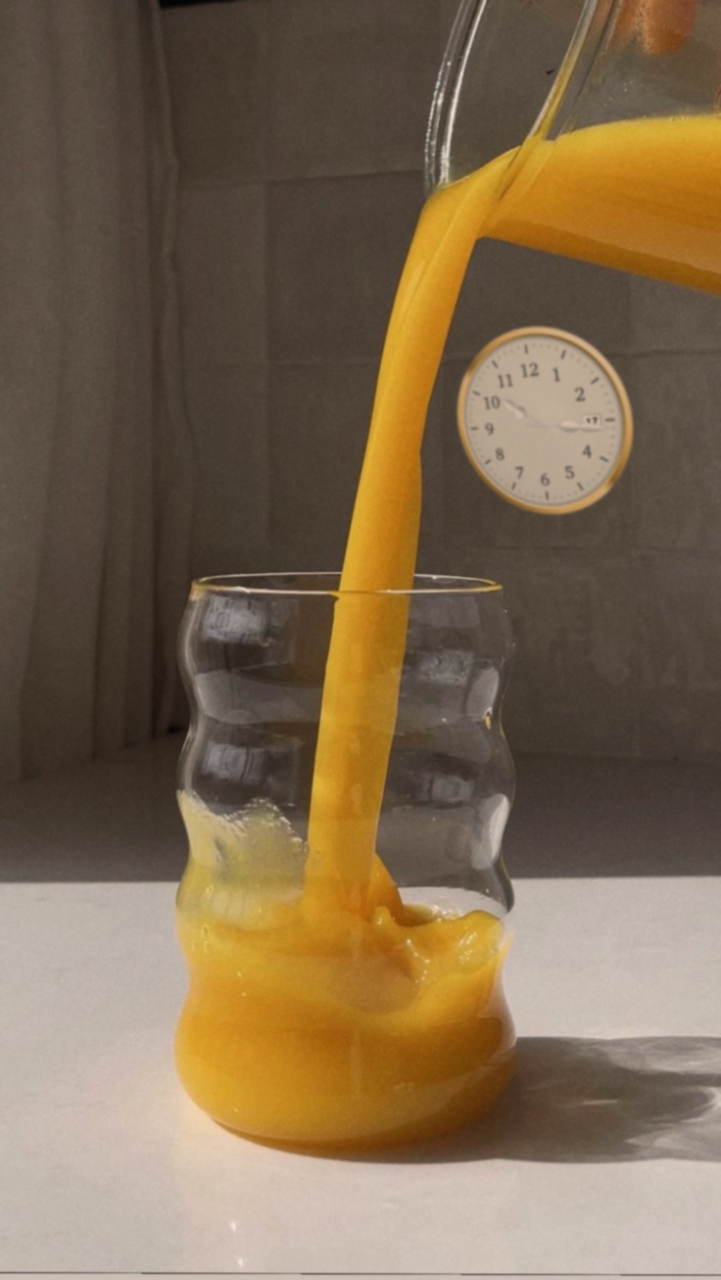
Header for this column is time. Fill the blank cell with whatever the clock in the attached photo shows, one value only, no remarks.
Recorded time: 10:16
